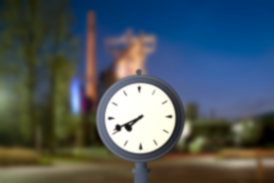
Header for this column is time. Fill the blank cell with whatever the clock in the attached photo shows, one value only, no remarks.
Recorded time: 7:41
